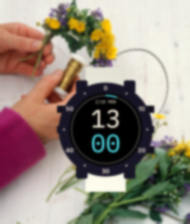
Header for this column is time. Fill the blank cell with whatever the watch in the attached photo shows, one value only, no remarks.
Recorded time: 13:00
